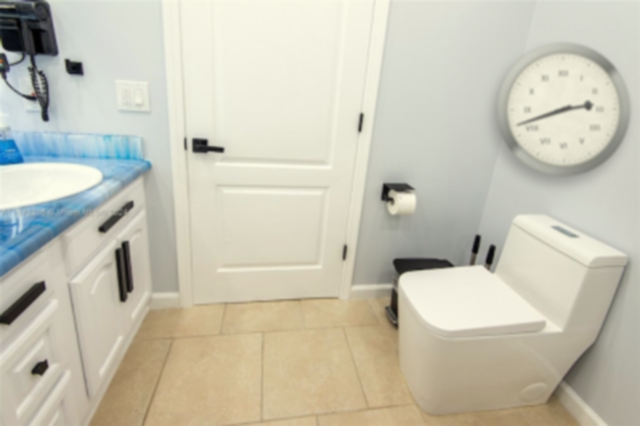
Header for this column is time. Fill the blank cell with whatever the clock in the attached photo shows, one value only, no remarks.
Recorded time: 2:42
